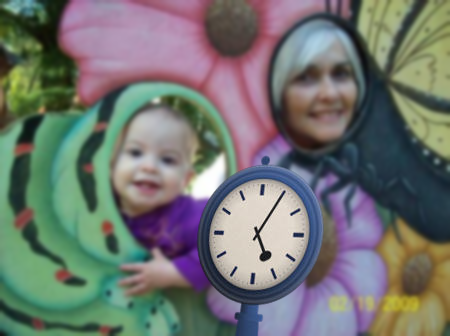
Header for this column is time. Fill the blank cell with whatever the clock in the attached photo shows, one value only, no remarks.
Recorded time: 5:05
